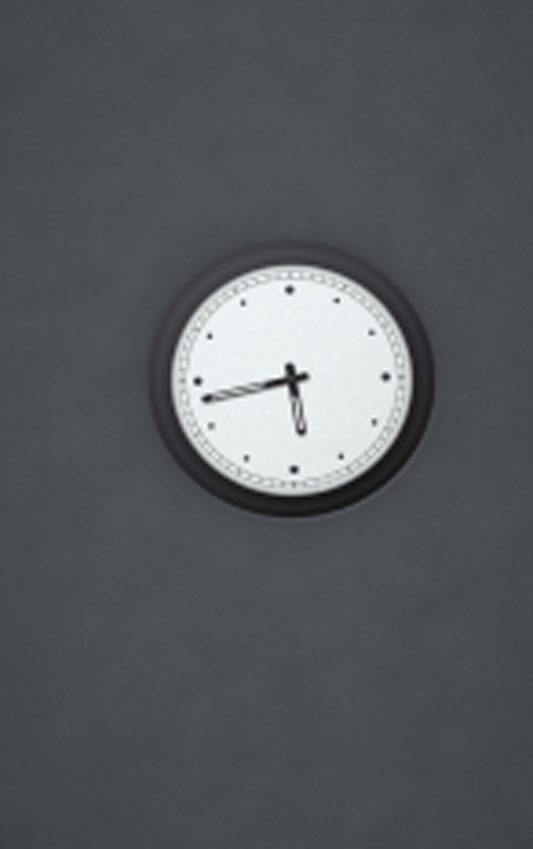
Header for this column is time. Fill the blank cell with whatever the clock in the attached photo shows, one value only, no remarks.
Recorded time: 5:43
